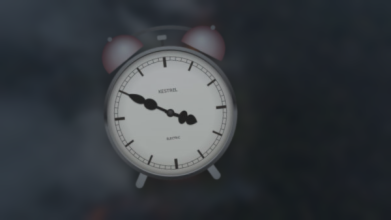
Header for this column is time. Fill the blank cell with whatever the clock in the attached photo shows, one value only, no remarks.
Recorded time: 3:50
